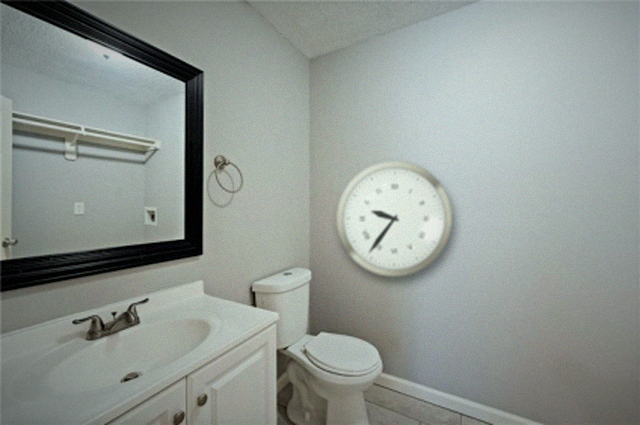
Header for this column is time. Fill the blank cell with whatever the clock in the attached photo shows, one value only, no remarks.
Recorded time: 9:36
